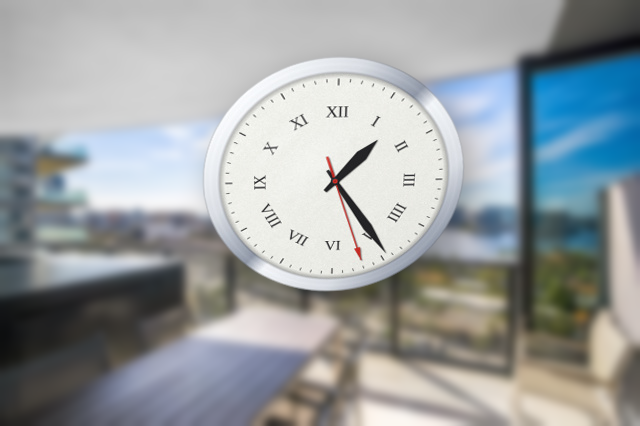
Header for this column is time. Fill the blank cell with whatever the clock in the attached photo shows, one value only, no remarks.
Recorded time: 1:24:27
